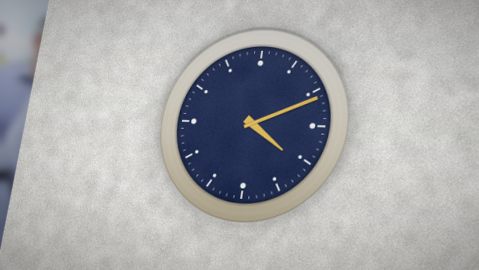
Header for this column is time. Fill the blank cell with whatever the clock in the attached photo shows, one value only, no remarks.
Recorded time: 4:11
